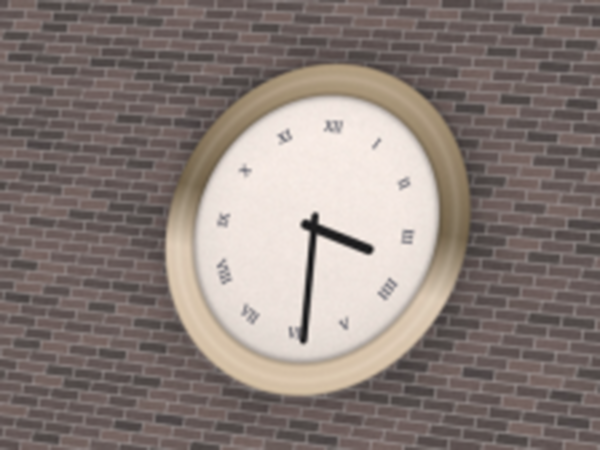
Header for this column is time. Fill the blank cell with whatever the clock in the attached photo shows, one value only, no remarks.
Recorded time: 3:29
